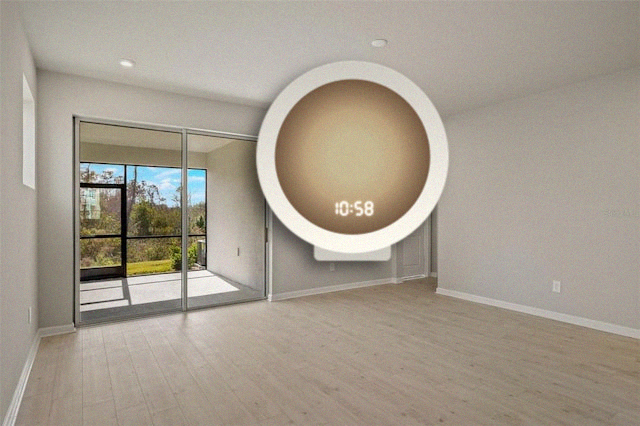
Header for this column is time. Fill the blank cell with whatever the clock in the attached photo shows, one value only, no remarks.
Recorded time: 10:58
